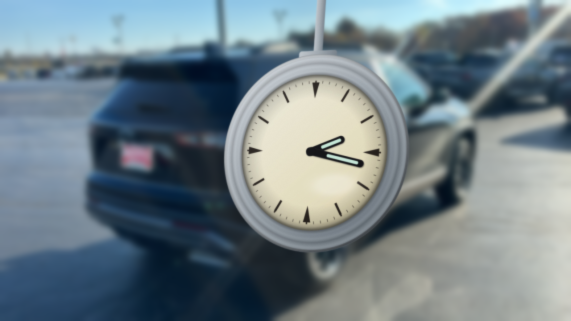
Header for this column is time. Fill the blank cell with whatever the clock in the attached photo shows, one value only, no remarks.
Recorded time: 2:17
